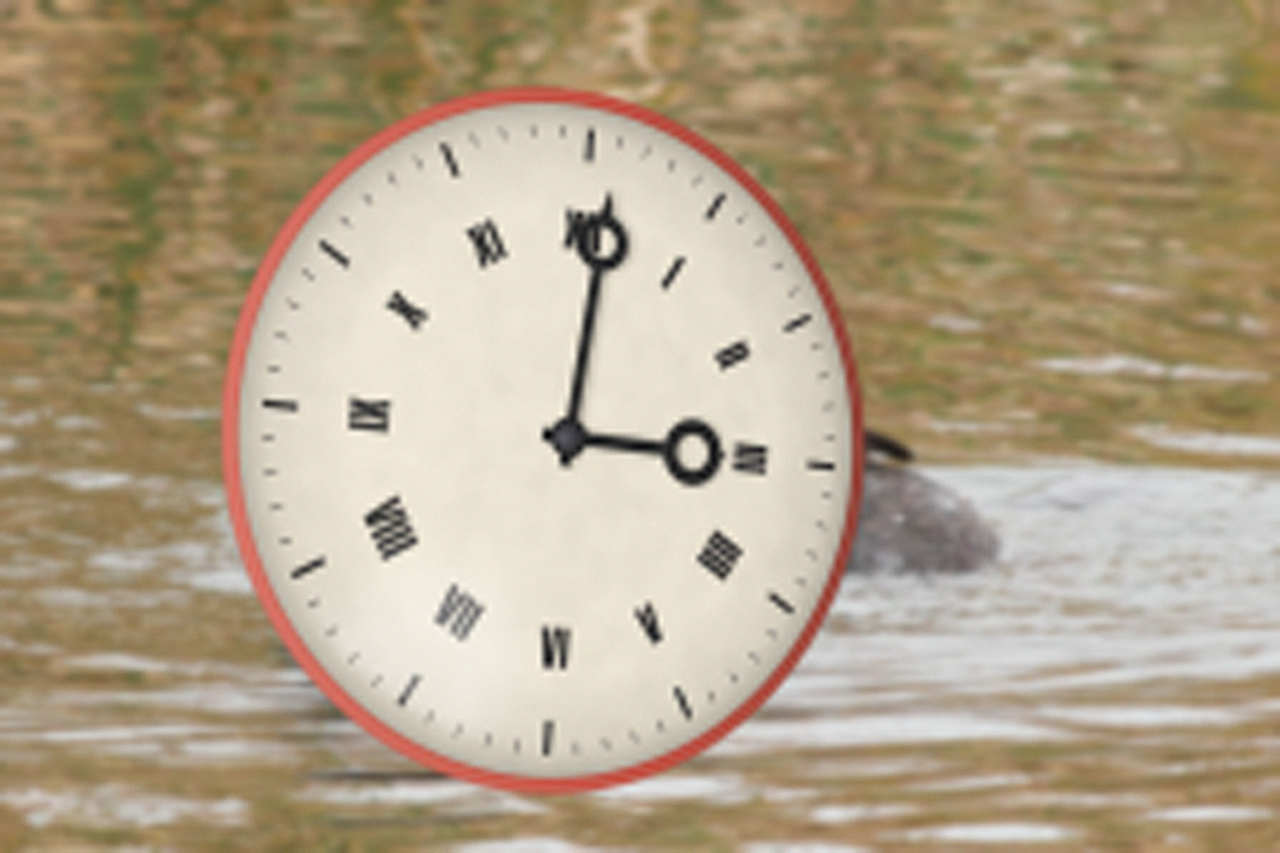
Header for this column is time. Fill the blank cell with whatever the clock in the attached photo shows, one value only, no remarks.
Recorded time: 3:01
